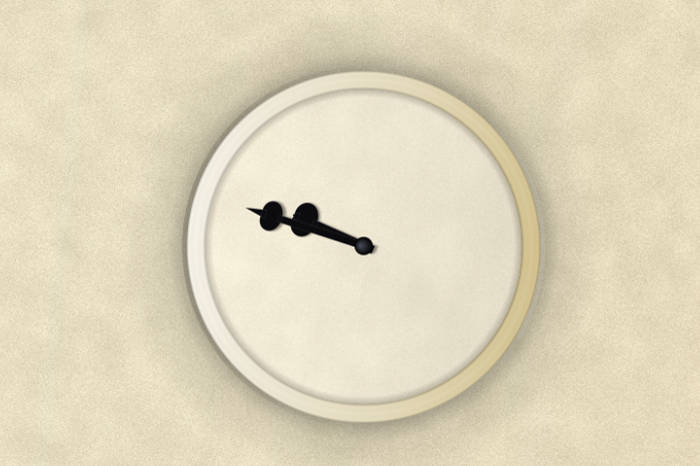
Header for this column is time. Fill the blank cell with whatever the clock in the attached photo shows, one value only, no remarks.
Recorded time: 9:48
